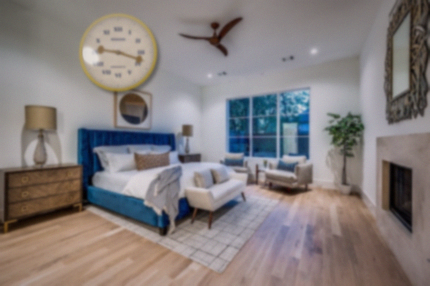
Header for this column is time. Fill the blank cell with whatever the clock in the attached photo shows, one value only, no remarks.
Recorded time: 9:18
